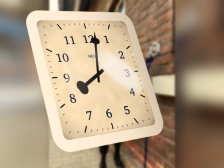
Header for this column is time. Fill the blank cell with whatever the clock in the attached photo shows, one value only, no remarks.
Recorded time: 8:02
